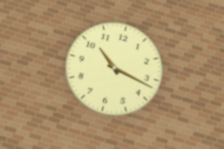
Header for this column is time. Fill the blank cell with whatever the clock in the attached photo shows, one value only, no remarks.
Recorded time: 10:17
